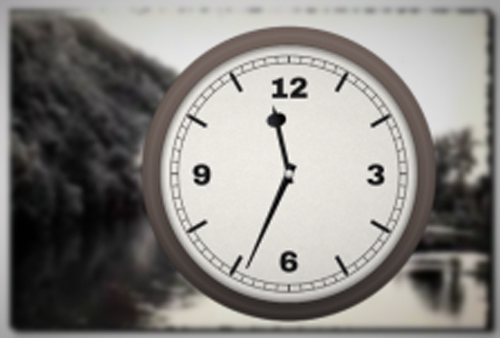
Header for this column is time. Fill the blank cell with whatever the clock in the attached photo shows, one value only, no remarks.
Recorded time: 11:34
